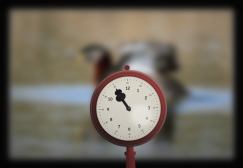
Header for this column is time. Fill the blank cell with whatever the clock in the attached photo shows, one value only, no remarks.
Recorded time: 10:55
